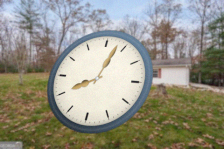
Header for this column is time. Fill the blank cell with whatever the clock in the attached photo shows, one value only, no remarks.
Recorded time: 8:03
